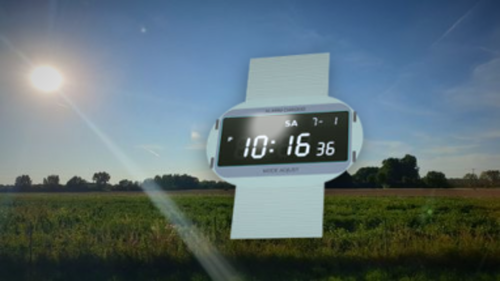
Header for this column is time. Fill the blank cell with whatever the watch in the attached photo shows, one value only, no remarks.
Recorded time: 10:16:36
